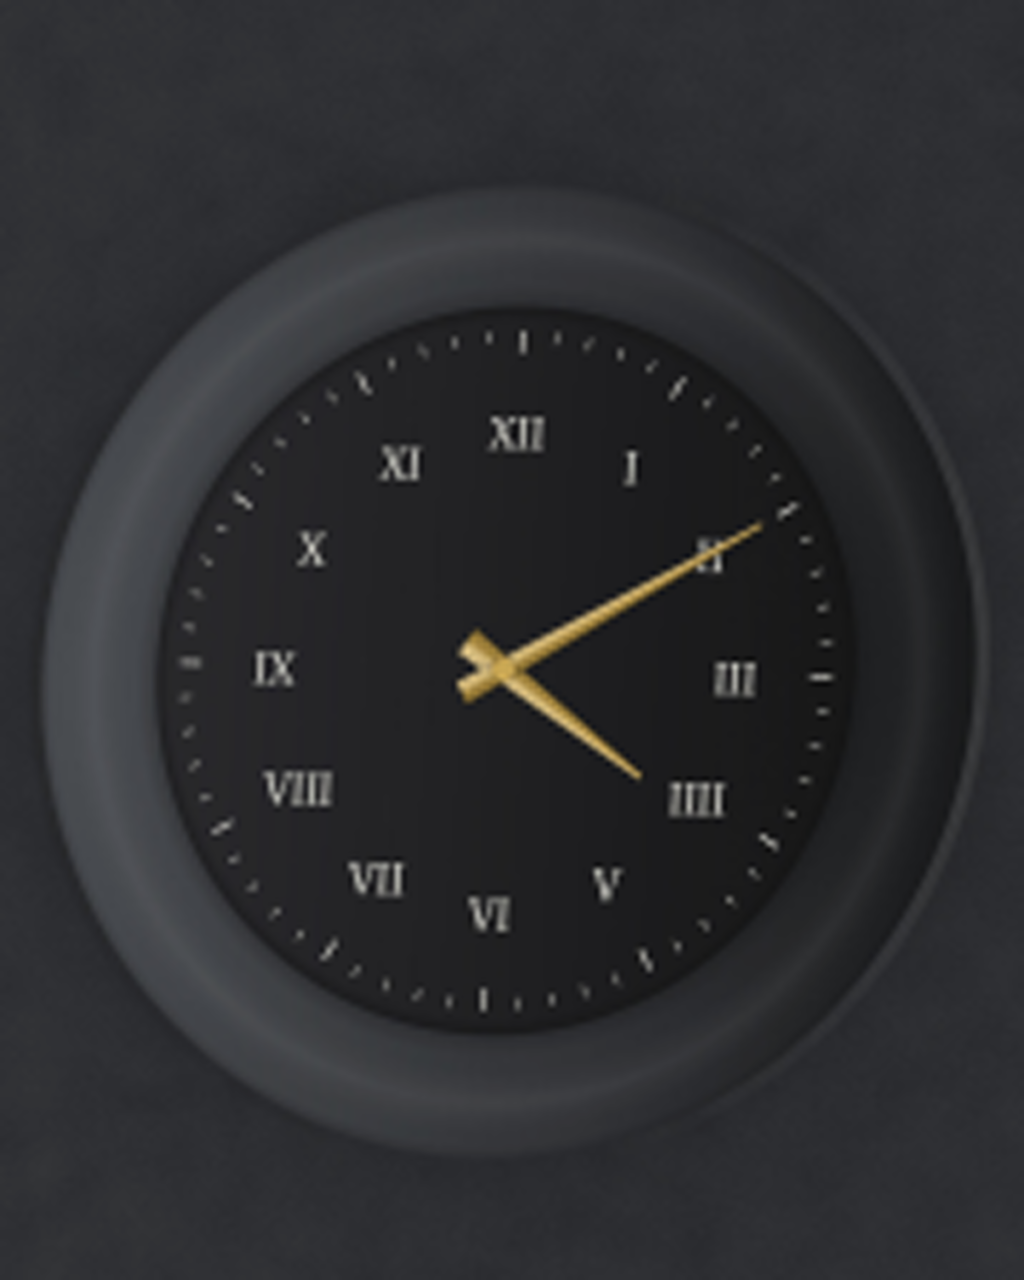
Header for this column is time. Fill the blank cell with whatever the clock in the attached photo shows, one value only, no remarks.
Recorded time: 4:10
